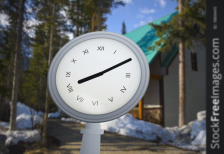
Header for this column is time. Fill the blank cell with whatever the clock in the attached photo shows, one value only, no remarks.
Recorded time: 8:10
